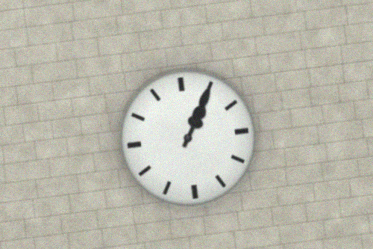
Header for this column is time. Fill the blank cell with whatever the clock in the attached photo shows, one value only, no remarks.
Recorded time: 1:05
